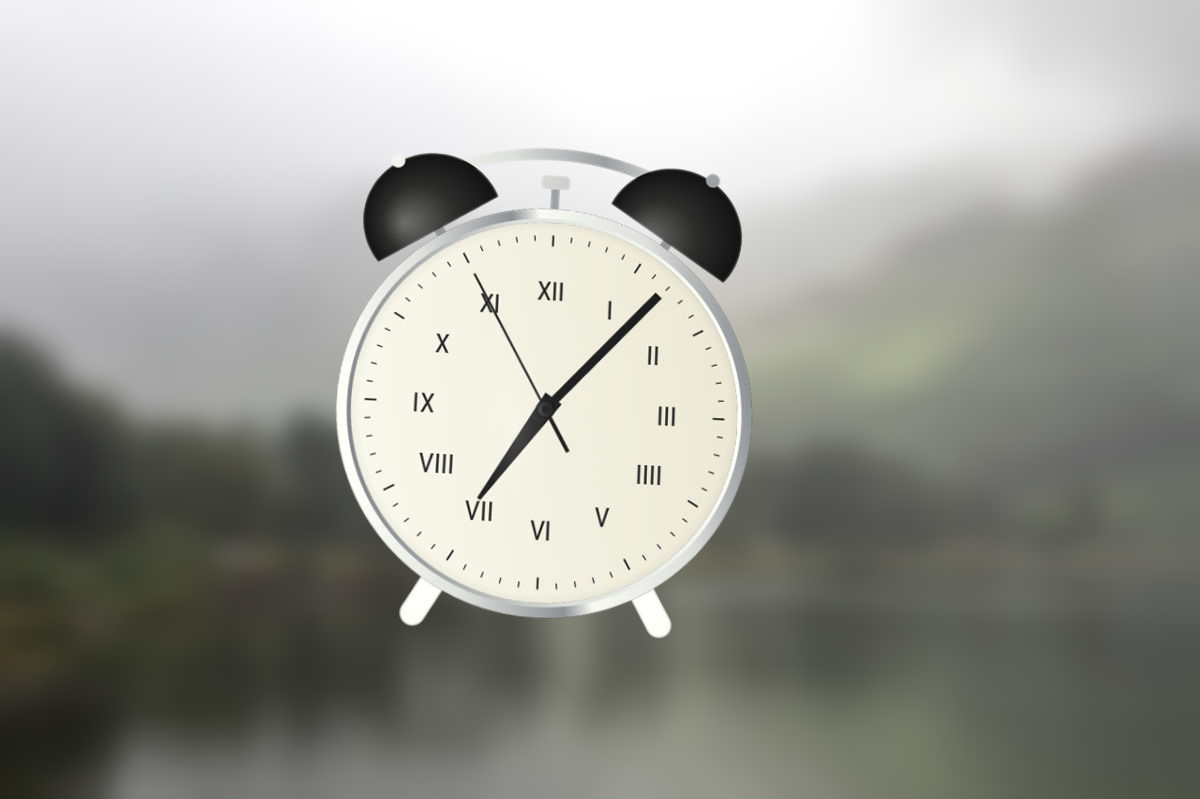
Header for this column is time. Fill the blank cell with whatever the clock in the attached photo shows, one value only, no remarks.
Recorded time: 7:06:55
